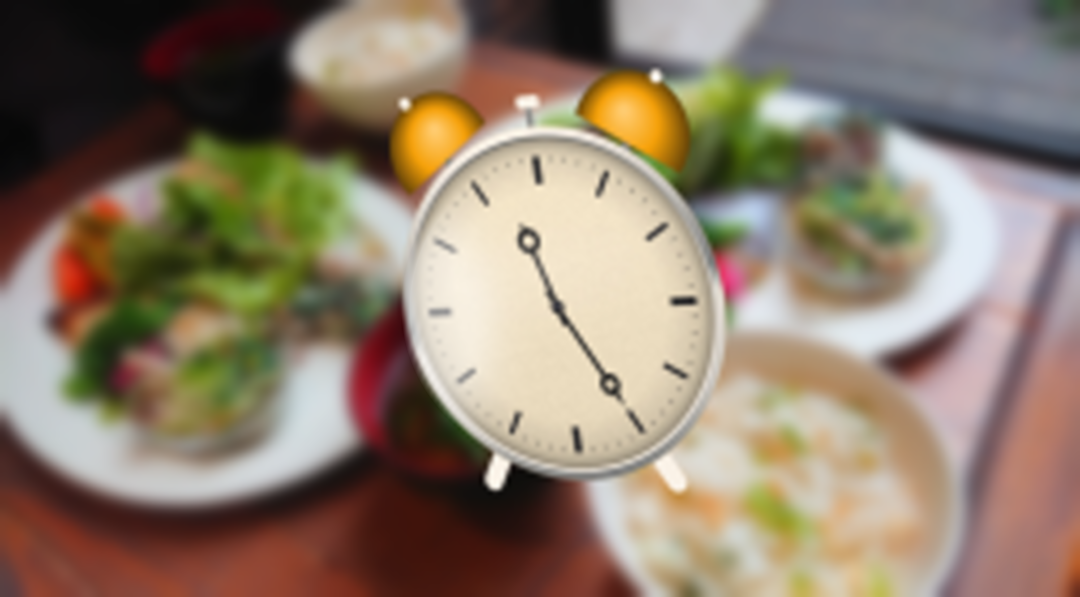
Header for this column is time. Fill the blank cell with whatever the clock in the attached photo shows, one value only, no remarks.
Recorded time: 11:25
